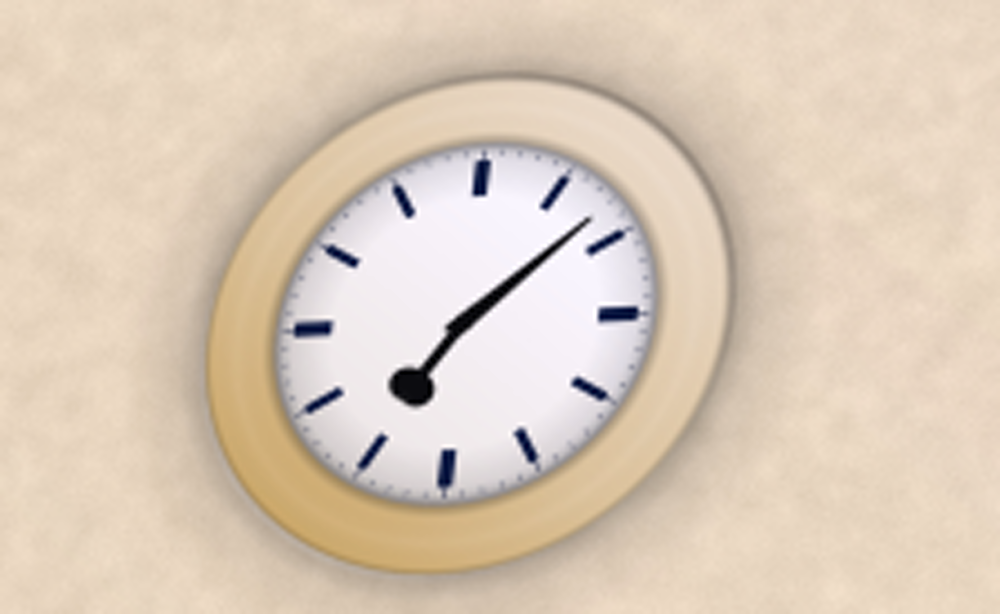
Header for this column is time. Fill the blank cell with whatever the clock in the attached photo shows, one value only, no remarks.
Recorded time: 7:08
